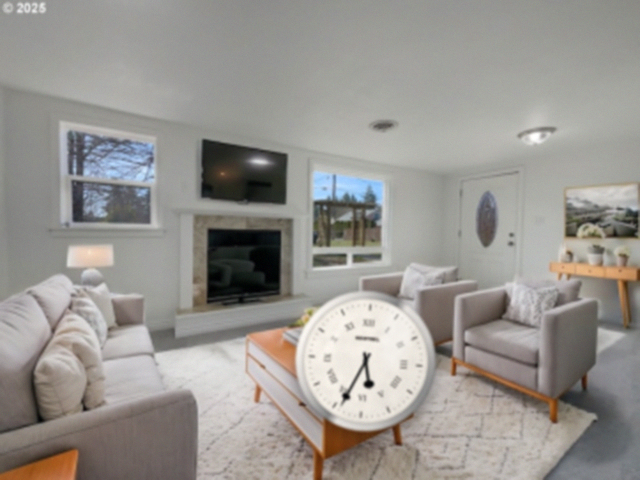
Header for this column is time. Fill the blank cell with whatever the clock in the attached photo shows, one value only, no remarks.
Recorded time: 5:34
